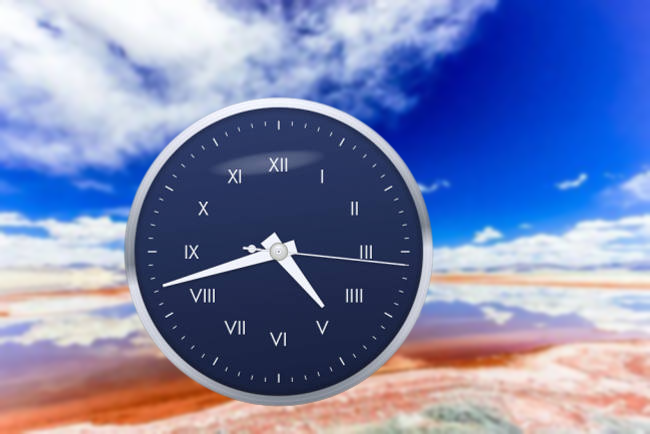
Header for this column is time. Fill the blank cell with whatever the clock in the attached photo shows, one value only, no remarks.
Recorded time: 4:42:16
